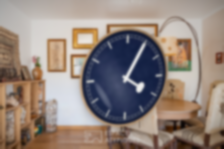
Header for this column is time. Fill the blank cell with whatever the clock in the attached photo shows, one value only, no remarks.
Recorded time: 4:05
